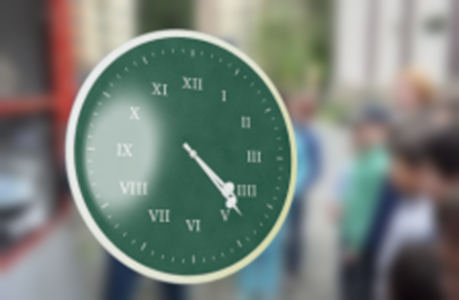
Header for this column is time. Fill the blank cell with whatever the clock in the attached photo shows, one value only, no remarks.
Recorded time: 4:23
